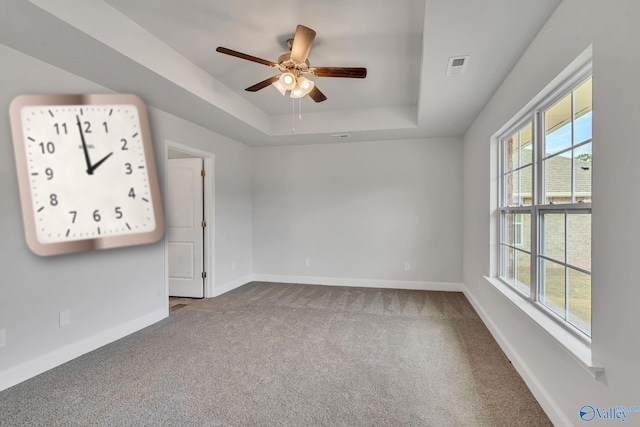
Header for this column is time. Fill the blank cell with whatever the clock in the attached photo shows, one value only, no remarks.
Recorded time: 1:59
